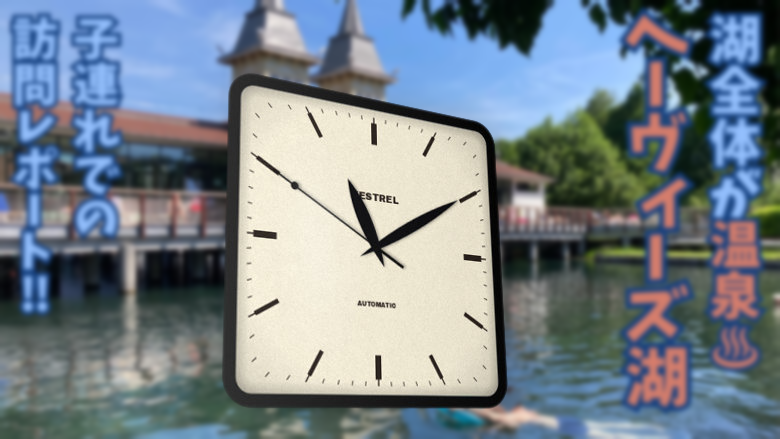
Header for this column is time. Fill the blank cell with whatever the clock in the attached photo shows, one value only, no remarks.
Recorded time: 11:09:50
